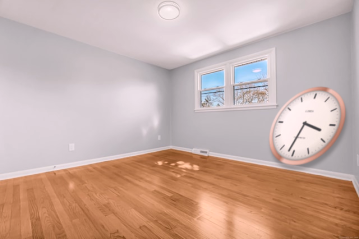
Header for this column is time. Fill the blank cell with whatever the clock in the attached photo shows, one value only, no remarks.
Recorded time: 3:32
